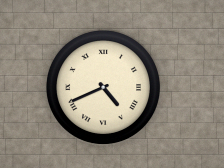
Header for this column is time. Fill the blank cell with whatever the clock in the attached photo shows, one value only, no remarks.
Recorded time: 4:41
